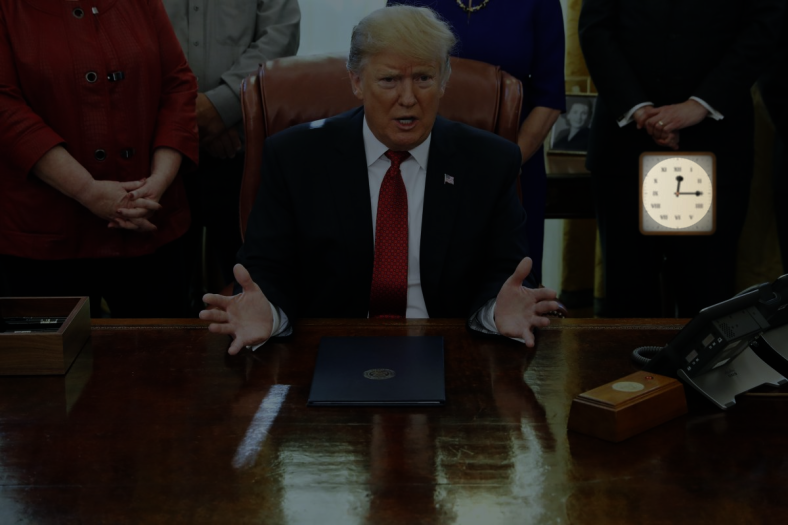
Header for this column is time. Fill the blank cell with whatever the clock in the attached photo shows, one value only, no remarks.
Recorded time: 12:15
